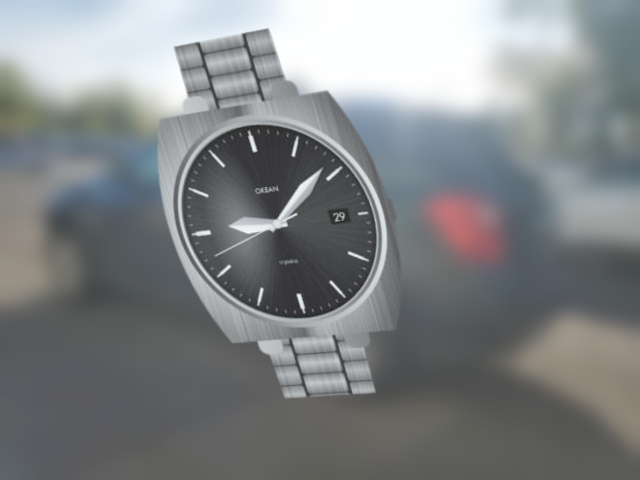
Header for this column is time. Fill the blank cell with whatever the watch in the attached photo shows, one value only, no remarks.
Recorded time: 9:08:42
